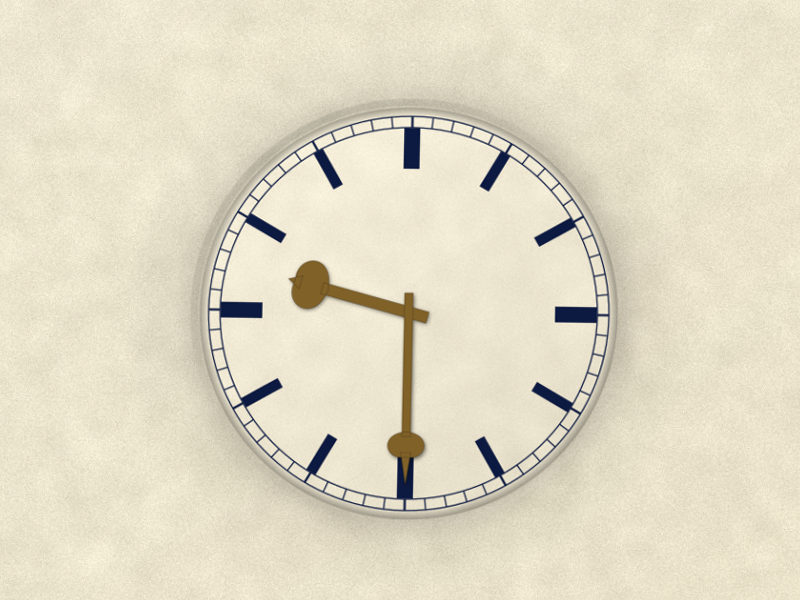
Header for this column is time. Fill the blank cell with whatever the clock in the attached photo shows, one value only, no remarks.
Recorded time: 9:30
